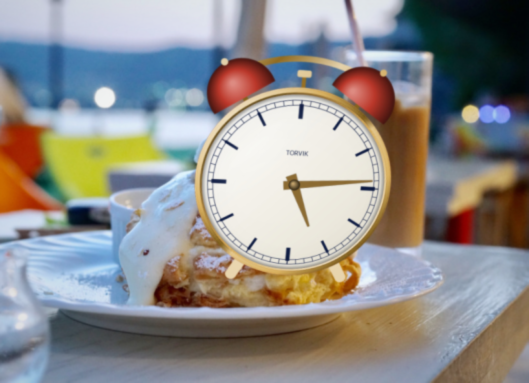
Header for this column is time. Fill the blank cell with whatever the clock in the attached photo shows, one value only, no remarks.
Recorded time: 5:14
